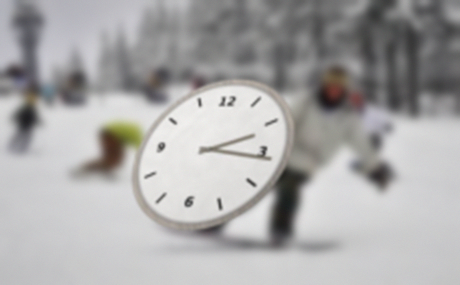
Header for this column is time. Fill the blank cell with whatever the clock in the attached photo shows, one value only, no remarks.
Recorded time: 2:16
